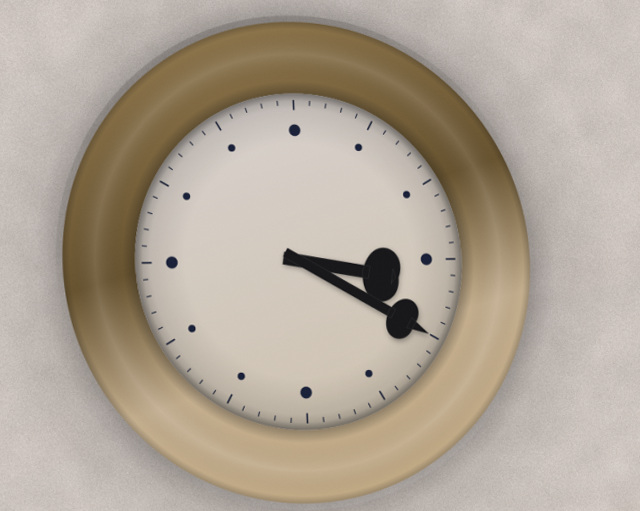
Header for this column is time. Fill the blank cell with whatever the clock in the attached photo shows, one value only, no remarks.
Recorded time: 3:20
